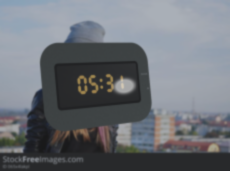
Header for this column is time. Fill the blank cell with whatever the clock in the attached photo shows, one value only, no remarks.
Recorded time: 5:31
